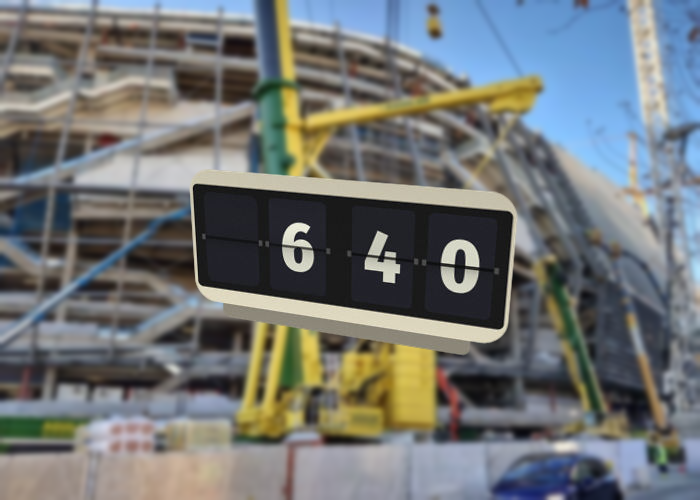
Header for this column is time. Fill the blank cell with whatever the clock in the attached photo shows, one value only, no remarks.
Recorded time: 6:40
